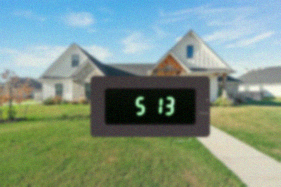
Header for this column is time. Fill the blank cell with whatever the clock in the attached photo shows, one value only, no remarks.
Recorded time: 5:13
